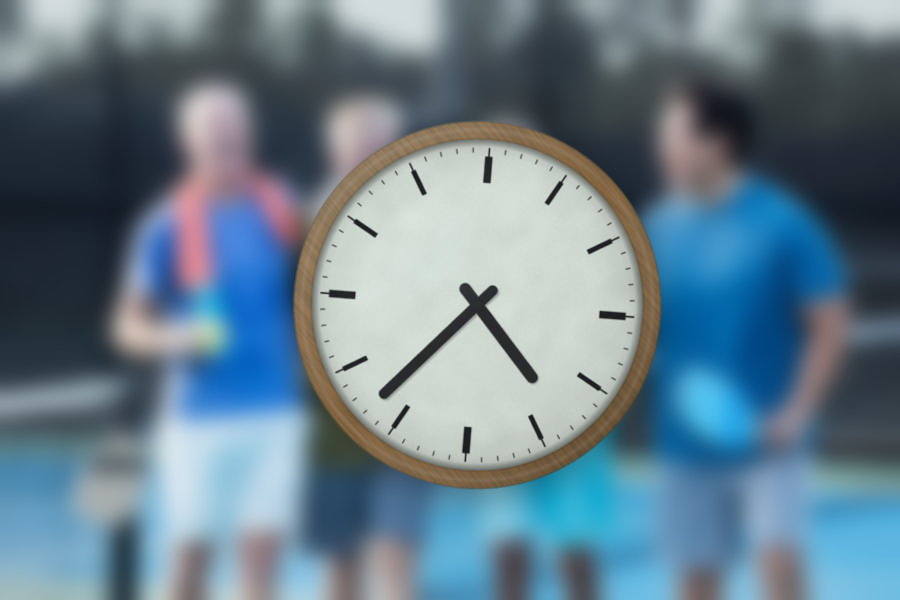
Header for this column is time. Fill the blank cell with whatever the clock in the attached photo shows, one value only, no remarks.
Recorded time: 4:37
